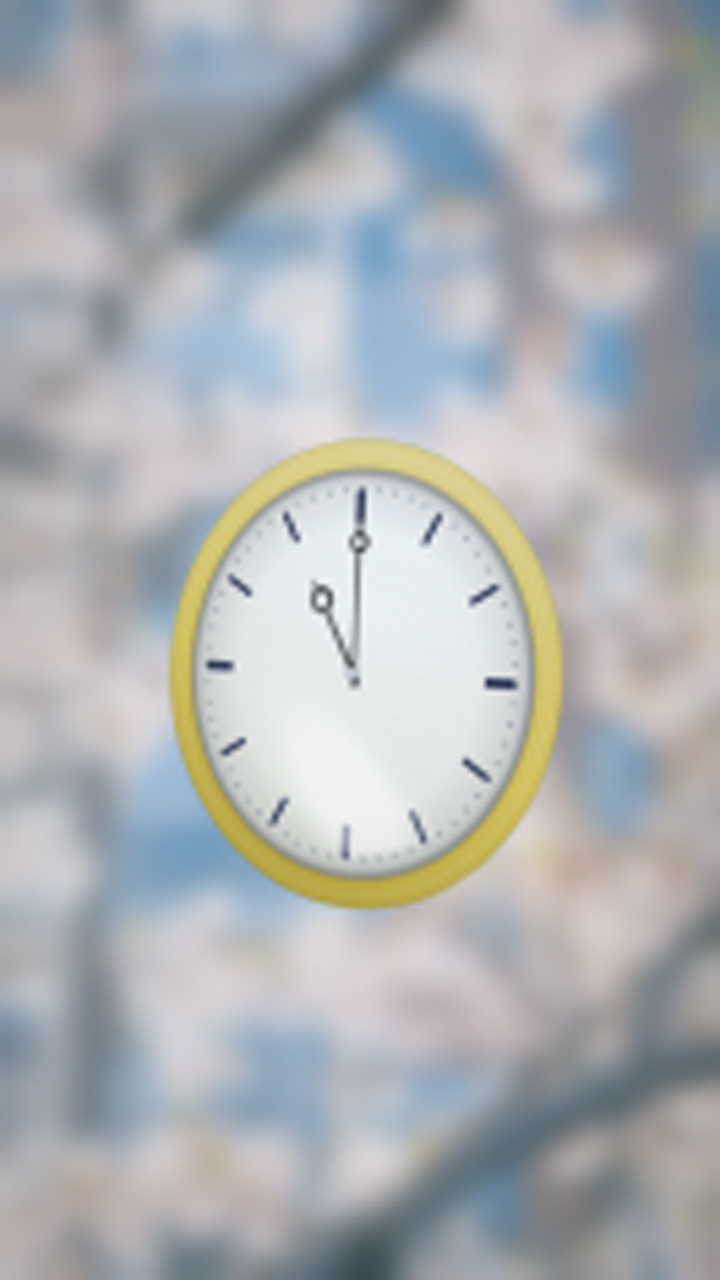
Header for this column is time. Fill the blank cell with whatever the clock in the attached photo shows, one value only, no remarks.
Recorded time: 11:00
